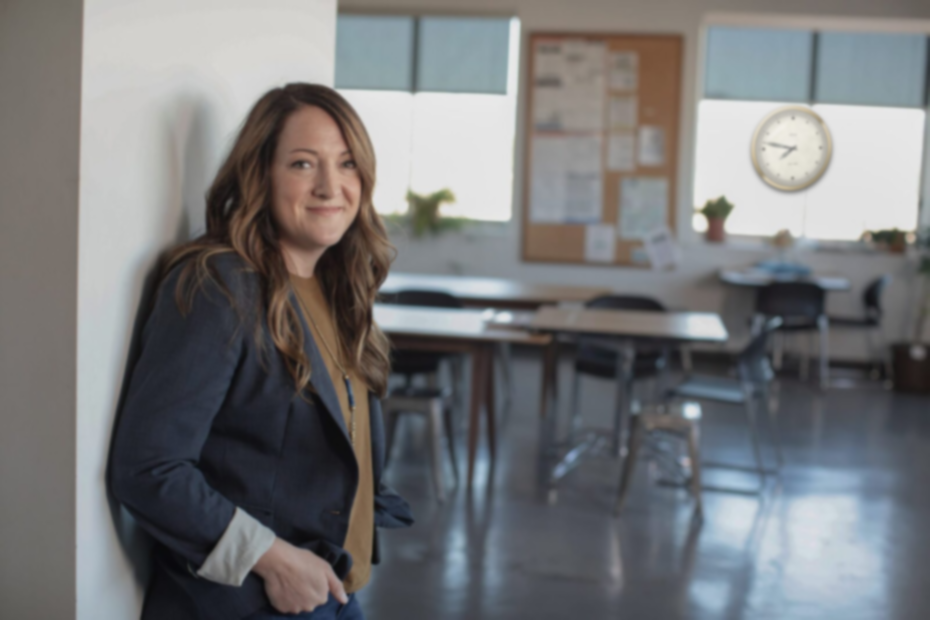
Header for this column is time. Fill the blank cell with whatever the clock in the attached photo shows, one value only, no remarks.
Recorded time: 7:47
